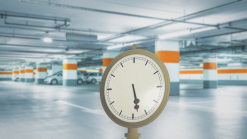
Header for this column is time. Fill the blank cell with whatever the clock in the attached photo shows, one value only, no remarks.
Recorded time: 5:28
